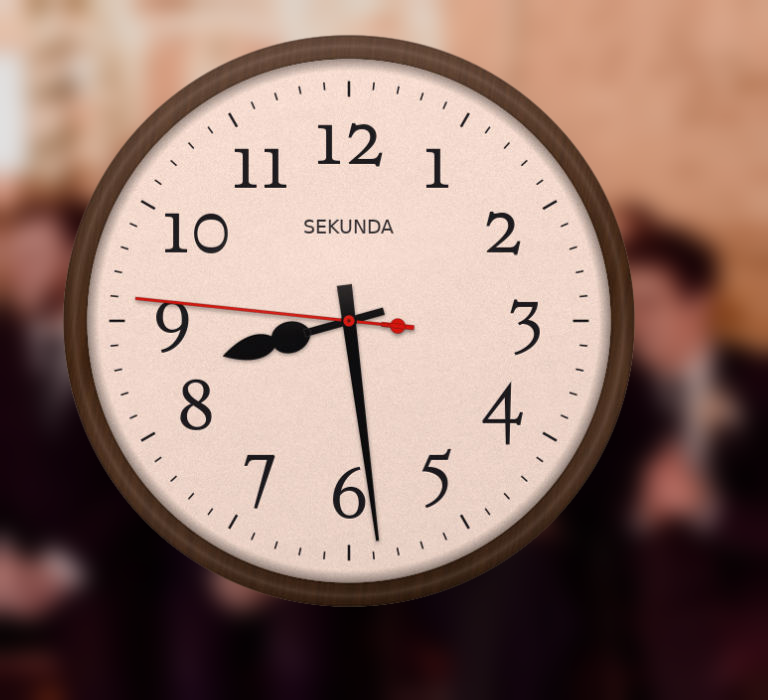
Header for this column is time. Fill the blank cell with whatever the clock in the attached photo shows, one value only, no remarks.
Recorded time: 8:28:46
